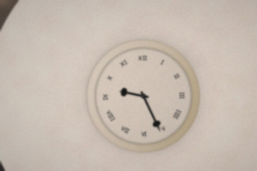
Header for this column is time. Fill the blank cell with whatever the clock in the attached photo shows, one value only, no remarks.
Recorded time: 9:26
